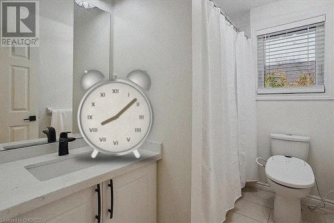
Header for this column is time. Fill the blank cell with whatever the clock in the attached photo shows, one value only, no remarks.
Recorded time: 8:08
